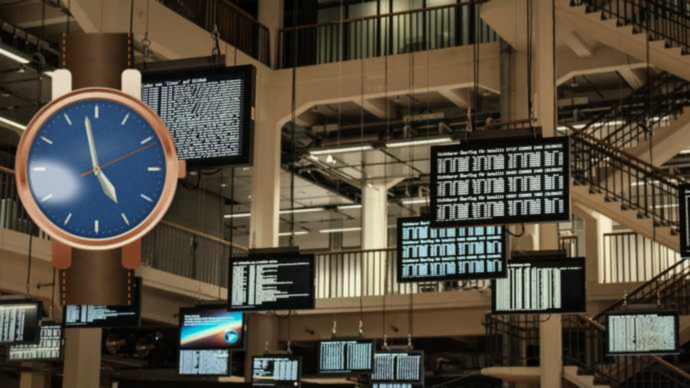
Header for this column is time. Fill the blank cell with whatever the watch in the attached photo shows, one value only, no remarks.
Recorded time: 4:58:11
